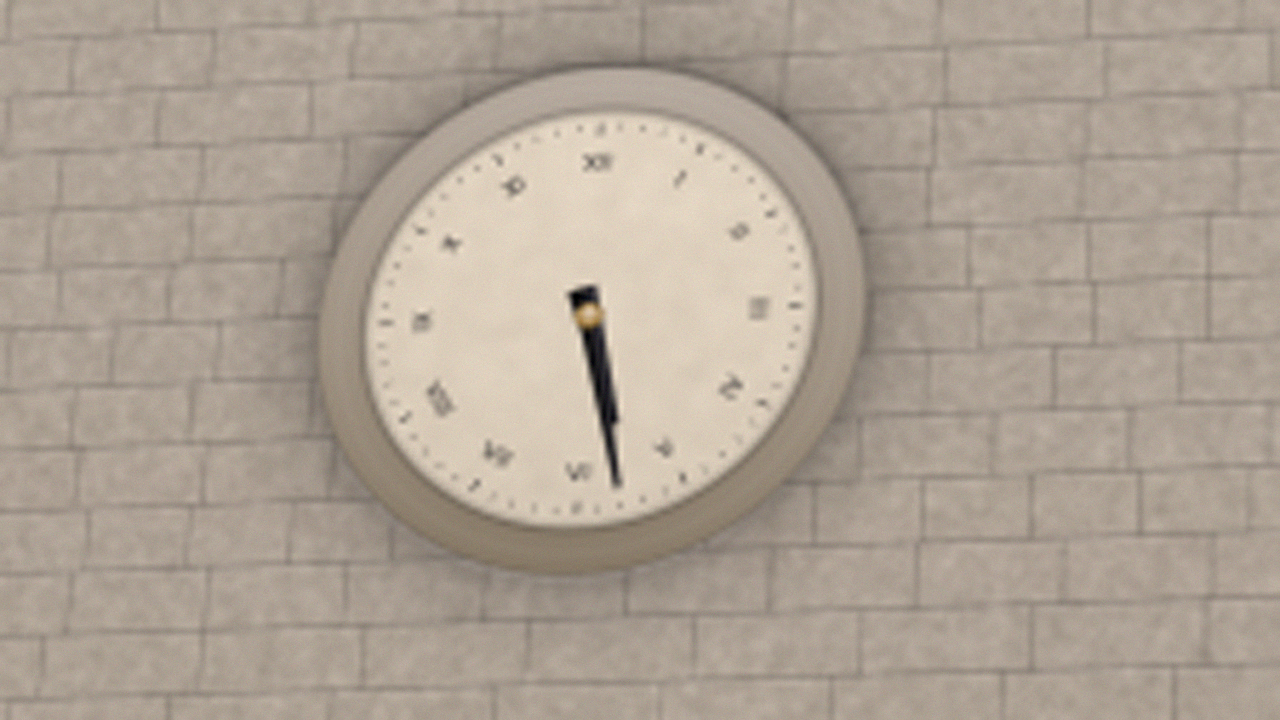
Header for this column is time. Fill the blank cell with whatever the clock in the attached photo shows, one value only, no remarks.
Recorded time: 5:28
